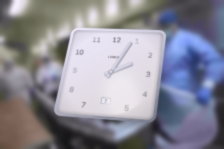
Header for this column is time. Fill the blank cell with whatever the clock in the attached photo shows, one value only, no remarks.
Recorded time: 2:04
